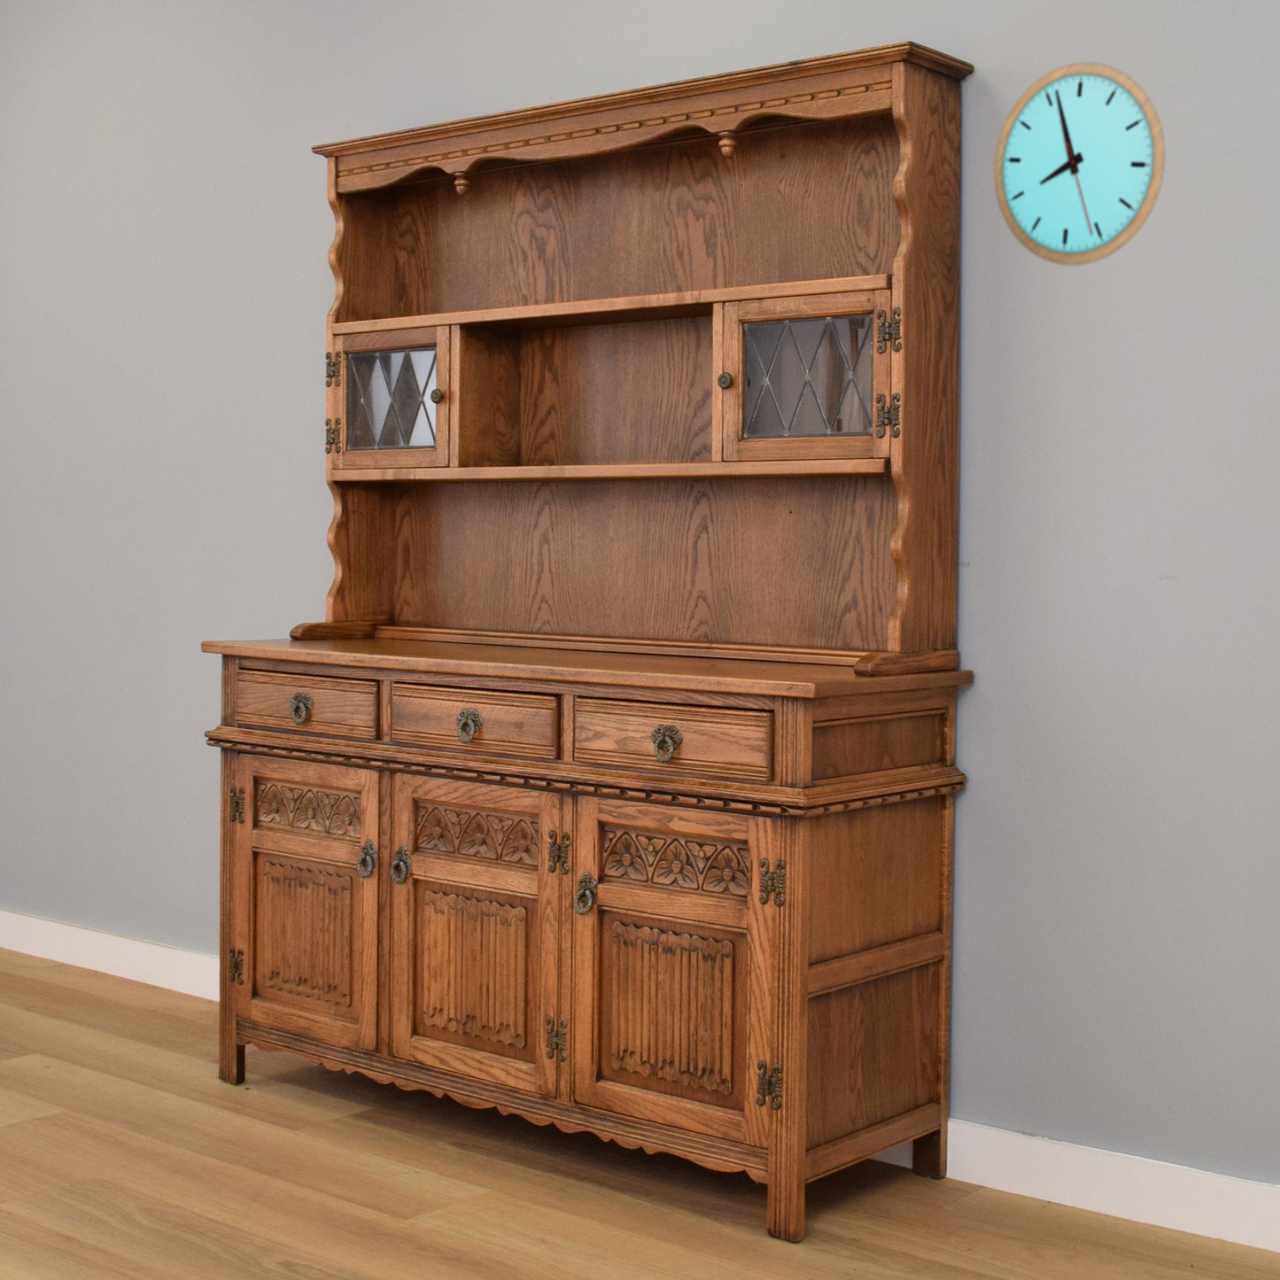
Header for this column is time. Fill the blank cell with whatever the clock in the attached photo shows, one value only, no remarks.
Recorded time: 7:56:26
